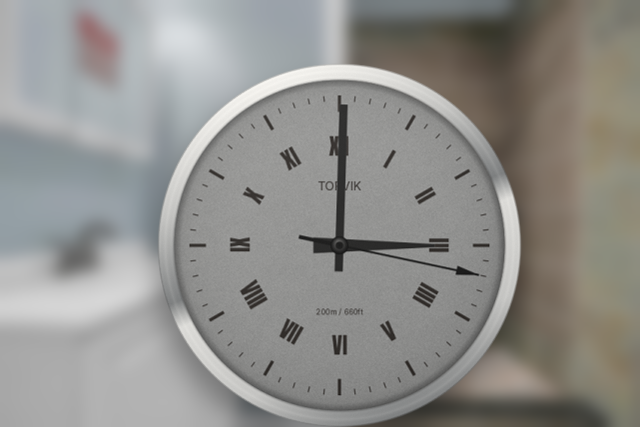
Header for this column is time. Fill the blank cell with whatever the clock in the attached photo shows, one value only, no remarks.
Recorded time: 3:00:17
